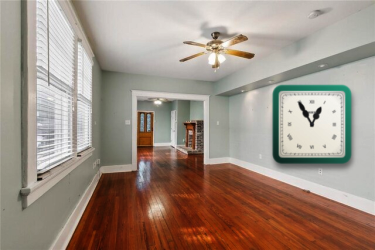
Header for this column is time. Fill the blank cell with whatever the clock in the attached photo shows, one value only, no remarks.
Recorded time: 12:55
